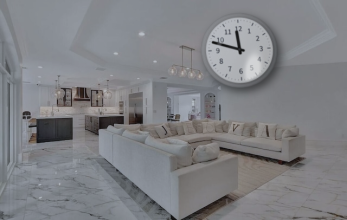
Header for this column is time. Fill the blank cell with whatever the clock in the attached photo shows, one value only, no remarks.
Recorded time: 11:48
